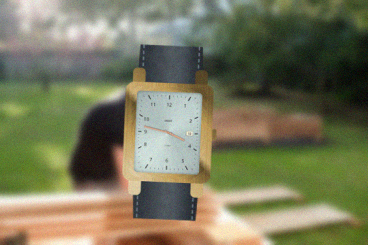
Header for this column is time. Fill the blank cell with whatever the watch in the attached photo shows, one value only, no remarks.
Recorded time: 3:47
